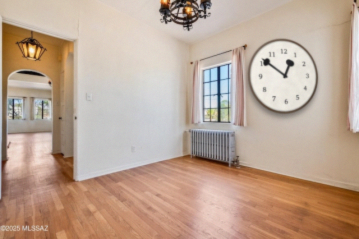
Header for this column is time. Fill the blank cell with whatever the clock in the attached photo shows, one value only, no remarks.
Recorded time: 12:51
